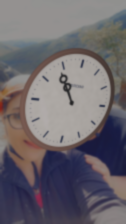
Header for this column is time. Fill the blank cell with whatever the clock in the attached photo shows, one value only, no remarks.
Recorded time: 10:54
